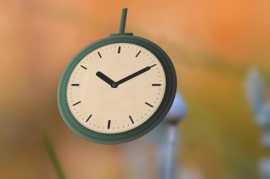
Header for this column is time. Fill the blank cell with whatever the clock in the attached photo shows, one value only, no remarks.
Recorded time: 10:10
